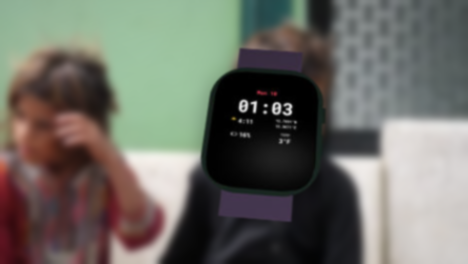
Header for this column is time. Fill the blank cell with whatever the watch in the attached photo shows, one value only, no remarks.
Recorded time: 1:03
